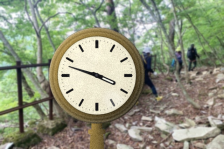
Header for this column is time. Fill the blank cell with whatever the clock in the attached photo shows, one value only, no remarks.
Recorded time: 3:48
